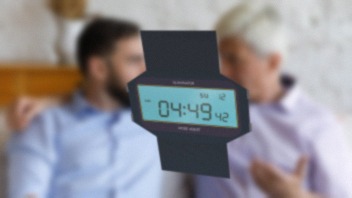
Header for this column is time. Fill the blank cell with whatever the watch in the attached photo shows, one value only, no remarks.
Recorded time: 4:49
